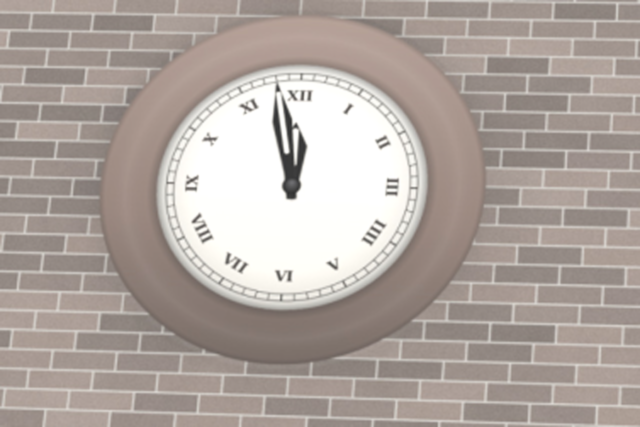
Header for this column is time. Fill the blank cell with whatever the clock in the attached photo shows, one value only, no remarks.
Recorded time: 11:58
